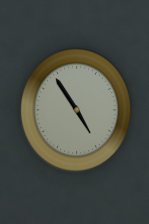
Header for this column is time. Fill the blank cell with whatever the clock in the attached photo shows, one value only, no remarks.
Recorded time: 4:54
